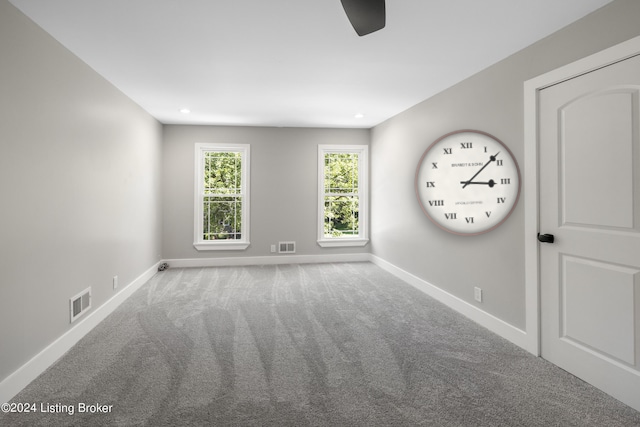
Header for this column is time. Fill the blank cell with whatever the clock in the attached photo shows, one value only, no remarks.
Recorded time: 3:08
